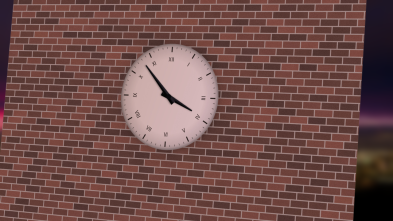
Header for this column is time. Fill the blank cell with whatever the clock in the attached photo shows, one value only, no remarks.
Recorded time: 3:53
